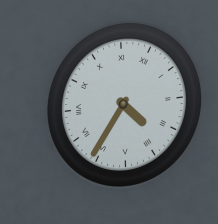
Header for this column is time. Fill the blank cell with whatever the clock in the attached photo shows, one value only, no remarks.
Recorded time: 3:31
